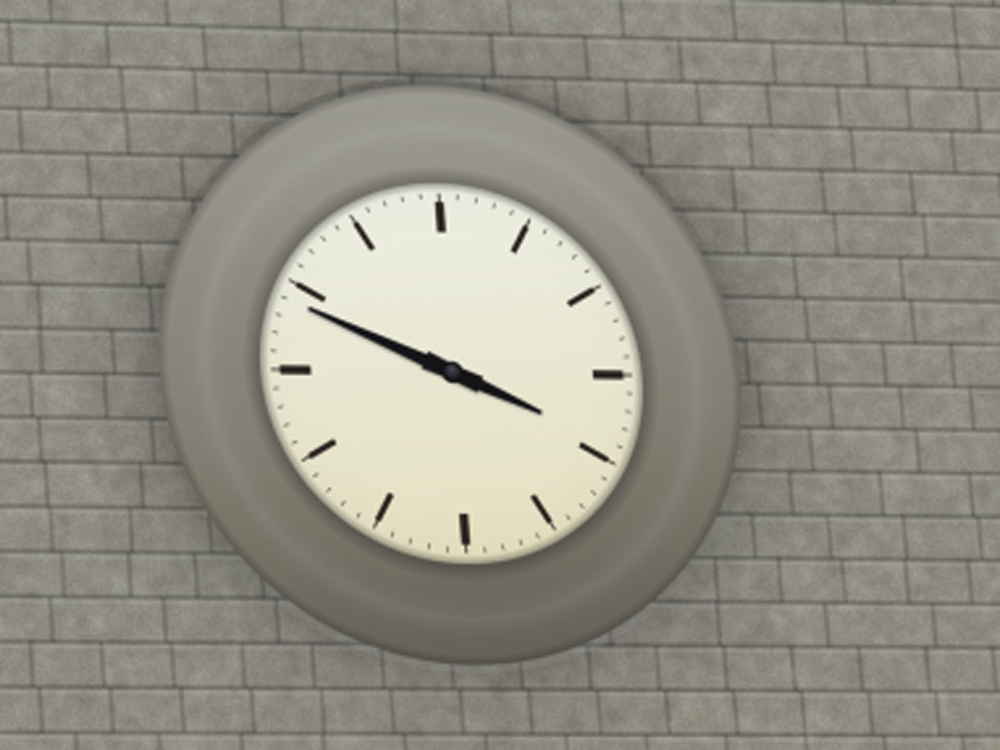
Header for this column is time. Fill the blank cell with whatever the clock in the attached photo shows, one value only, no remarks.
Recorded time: 3:49
